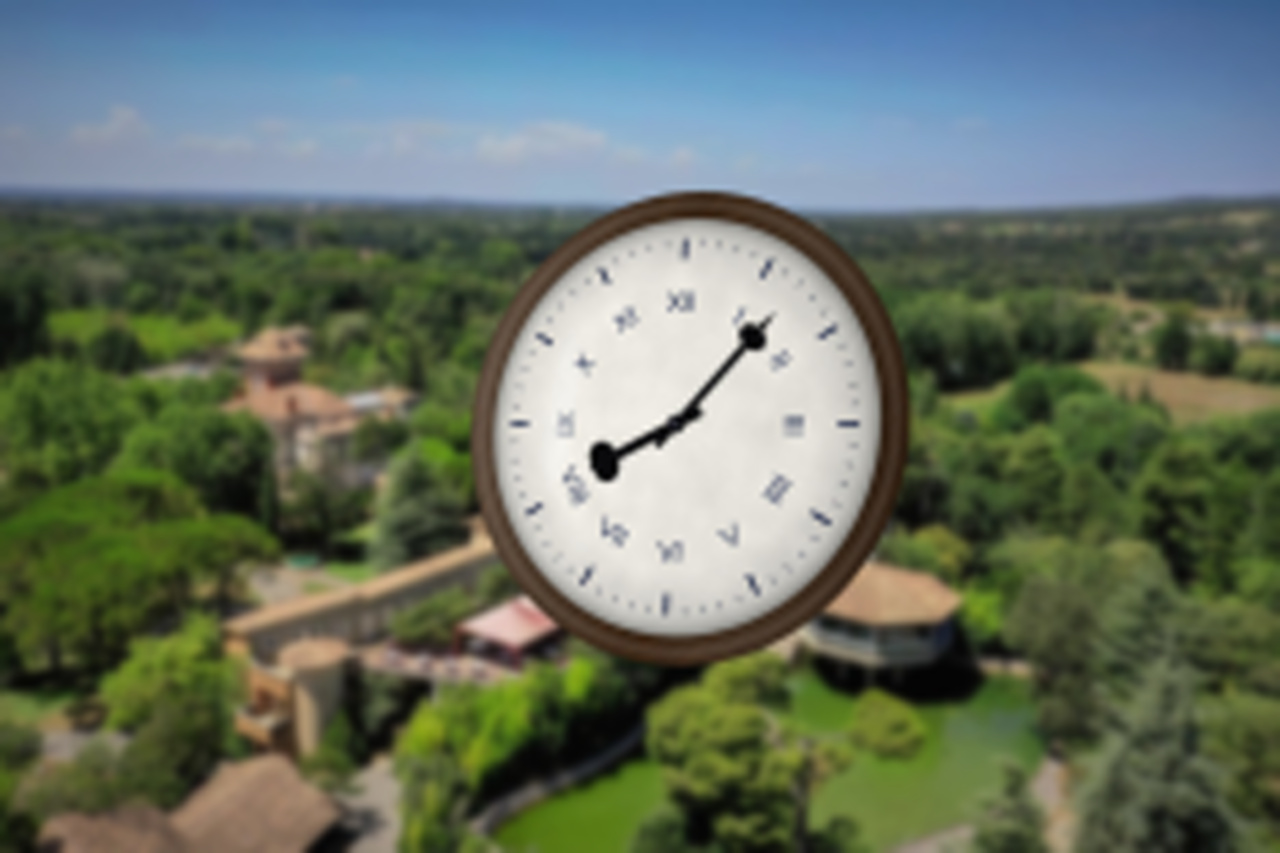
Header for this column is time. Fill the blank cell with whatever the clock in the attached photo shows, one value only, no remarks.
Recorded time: 8:07
